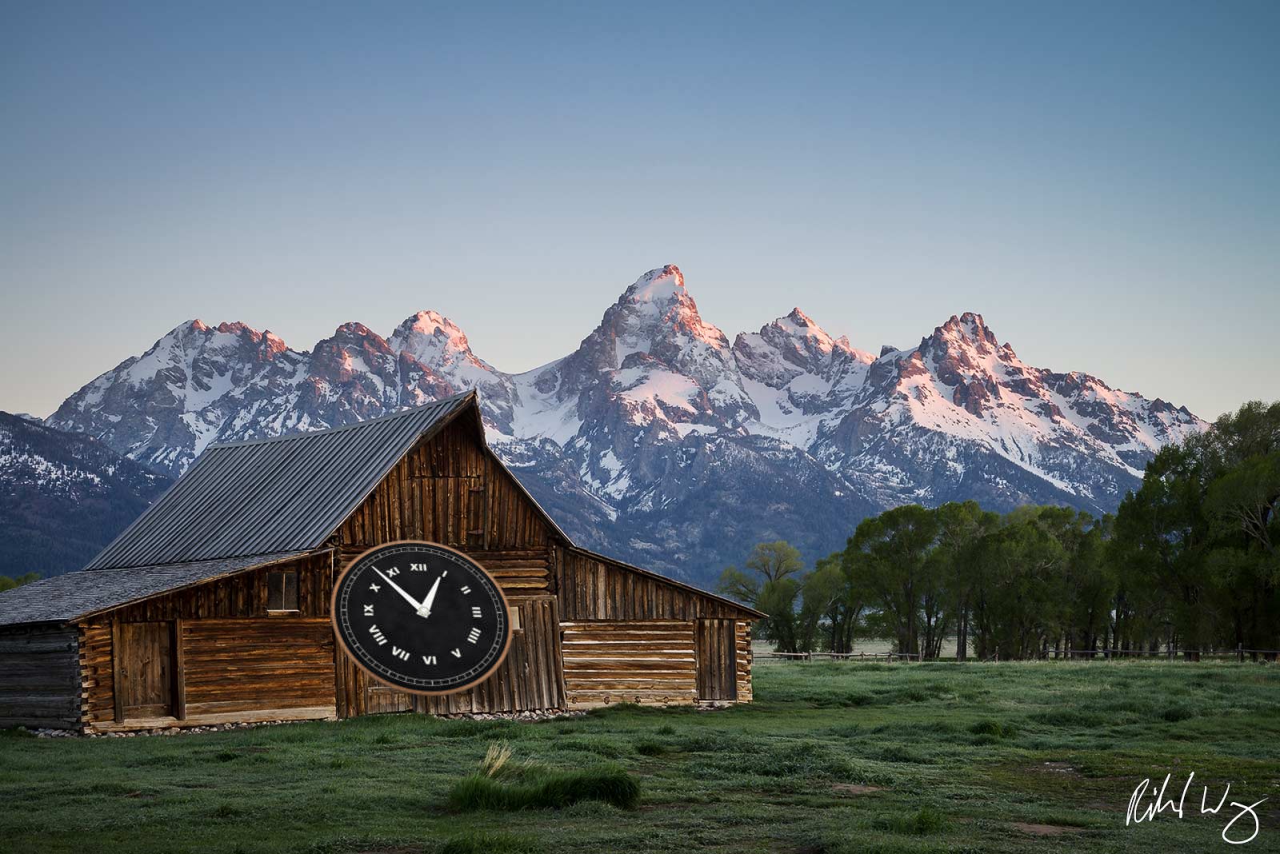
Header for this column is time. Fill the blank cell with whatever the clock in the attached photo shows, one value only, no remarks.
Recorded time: 12:53
